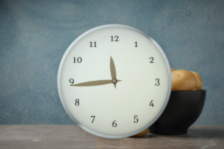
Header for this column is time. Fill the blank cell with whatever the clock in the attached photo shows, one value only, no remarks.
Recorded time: 11:44
